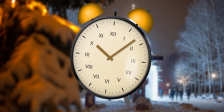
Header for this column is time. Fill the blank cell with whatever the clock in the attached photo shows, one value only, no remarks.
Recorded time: 10:08
